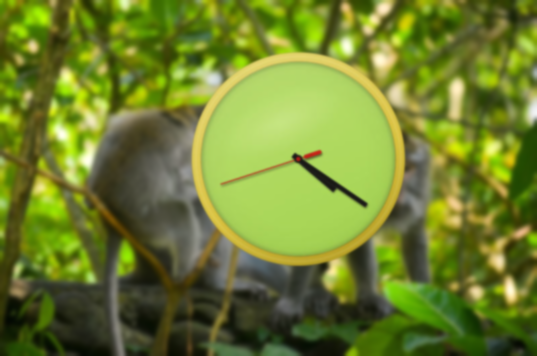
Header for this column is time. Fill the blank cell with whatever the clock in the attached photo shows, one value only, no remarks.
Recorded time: 4:20:42
